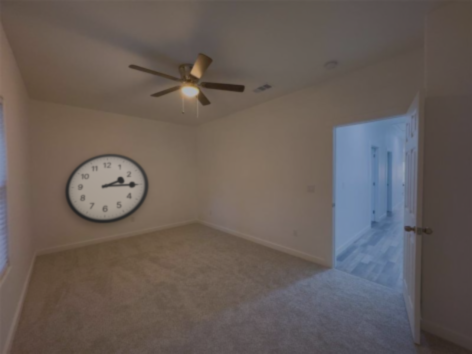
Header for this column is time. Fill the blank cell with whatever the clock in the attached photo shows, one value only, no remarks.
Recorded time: 2:15
